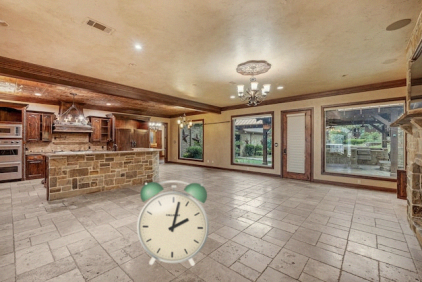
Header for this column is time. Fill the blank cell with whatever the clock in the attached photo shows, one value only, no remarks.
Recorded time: 2:02
